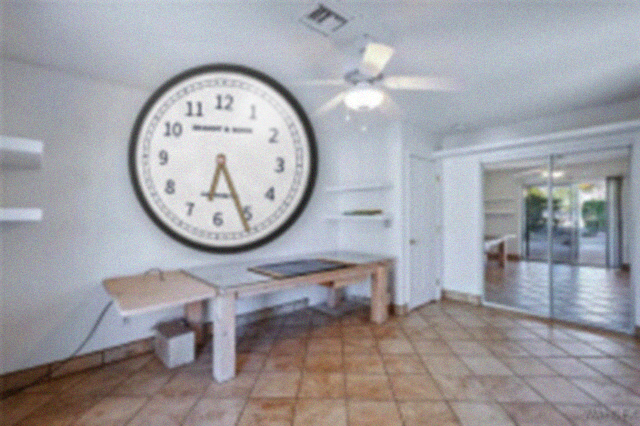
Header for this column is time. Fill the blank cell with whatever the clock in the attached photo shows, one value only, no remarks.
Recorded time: 6:26
